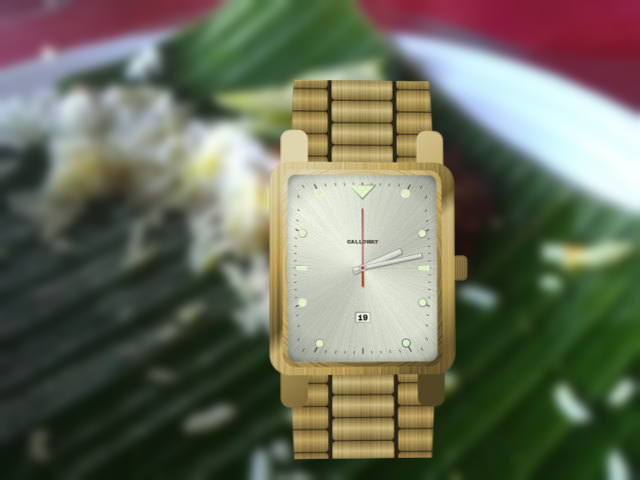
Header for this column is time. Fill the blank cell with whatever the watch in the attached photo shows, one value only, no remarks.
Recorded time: 2:13:00
